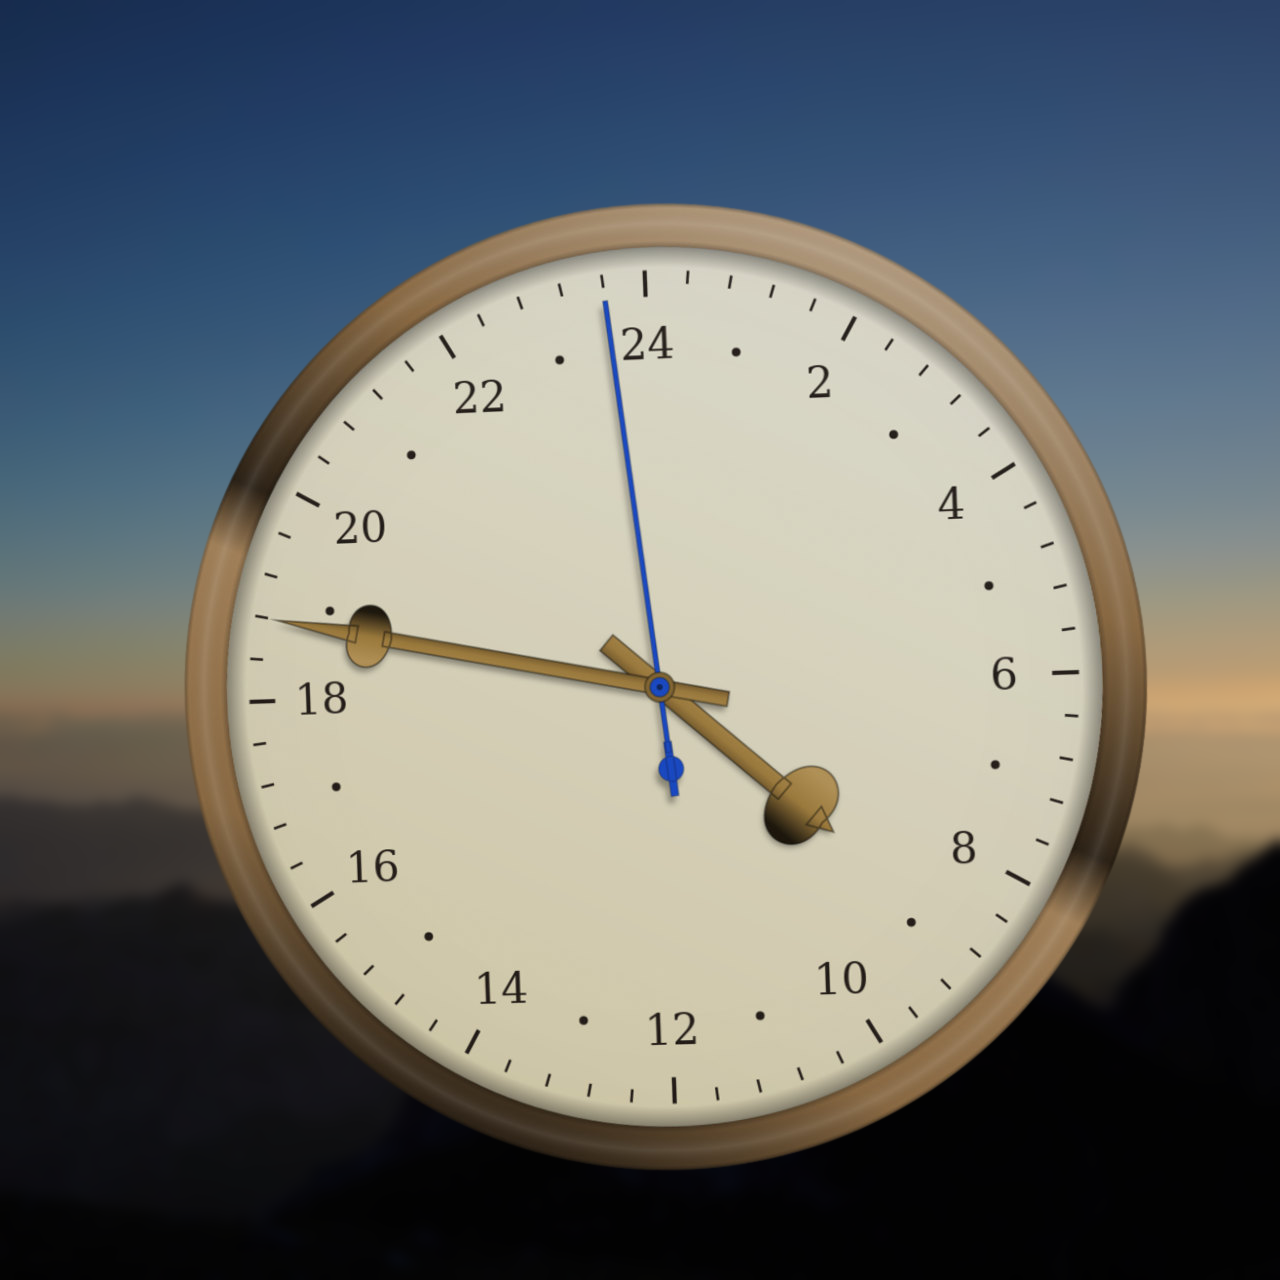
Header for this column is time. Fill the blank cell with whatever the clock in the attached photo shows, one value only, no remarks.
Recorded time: 8:46:59
